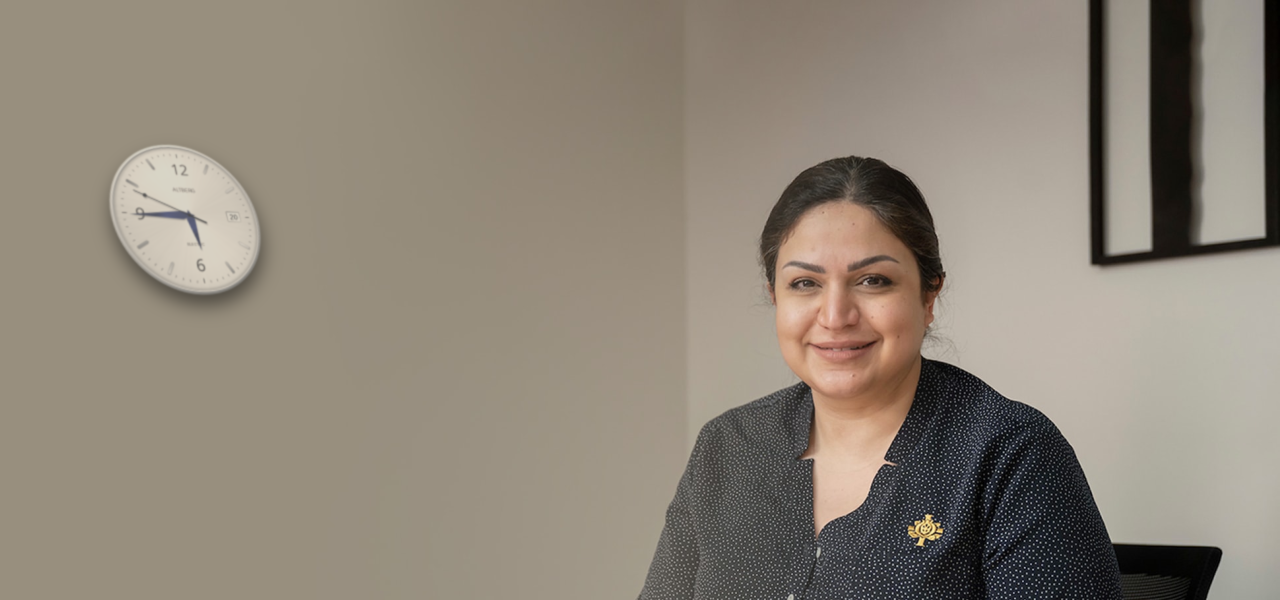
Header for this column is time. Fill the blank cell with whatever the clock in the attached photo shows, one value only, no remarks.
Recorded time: 5:44:49
